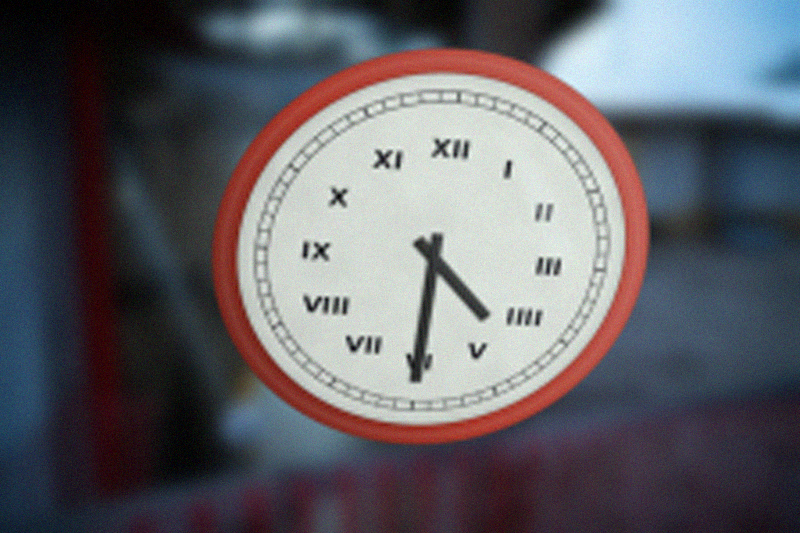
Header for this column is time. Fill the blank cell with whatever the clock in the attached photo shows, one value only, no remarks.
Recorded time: 4:30
